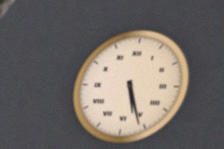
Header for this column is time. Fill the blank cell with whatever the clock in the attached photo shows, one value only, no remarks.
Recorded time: 5:26
